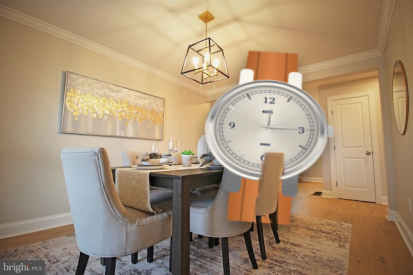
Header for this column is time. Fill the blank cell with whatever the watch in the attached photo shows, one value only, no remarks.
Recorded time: 12:15
